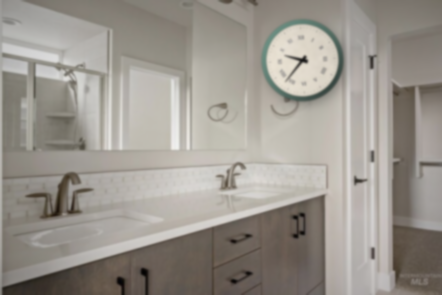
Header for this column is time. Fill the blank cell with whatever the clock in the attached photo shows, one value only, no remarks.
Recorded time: 9:37
